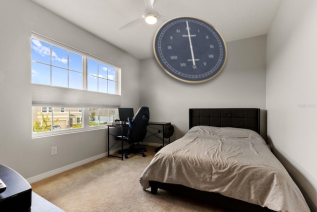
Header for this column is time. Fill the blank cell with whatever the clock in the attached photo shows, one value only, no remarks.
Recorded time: 6:00
